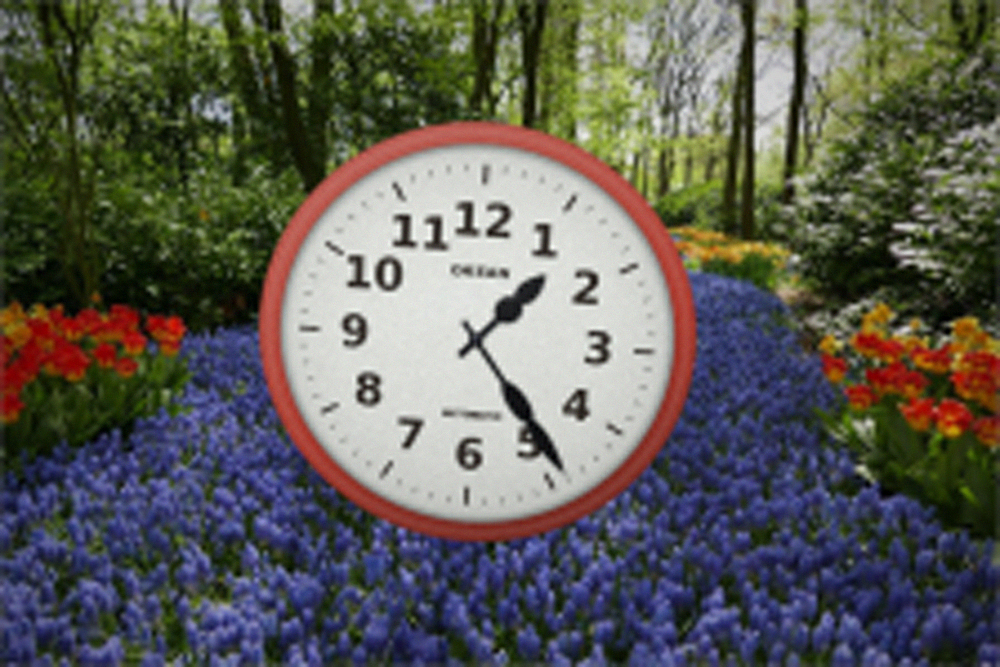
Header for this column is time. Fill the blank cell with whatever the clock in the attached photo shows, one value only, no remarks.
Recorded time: 1:24
